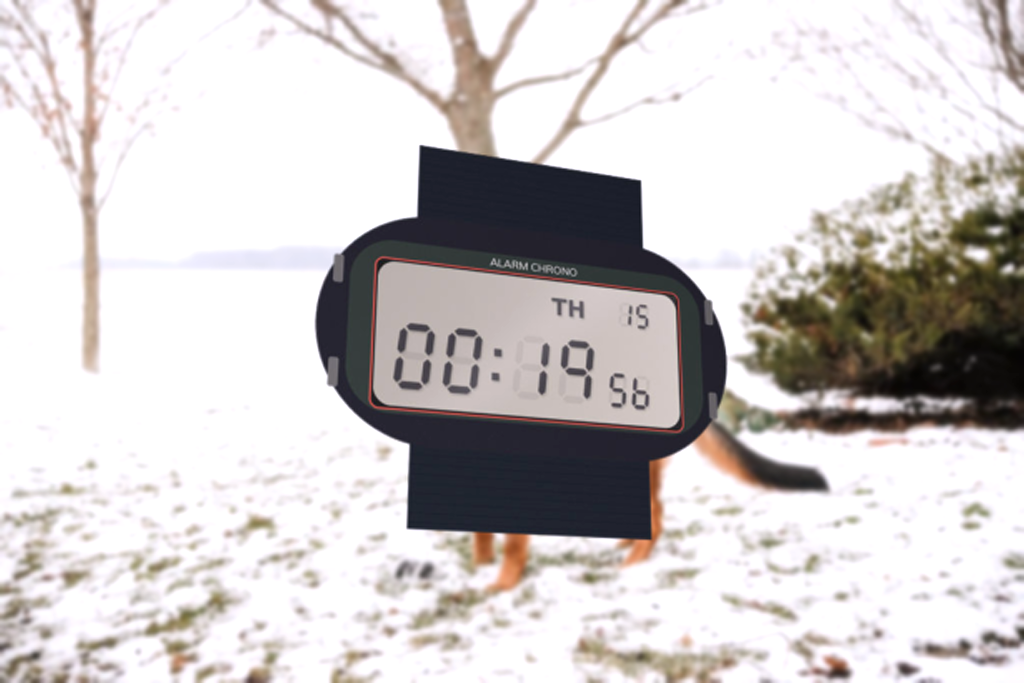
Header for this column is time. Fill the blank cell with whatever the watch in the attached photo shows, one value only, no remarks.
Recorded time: 0:19:56
